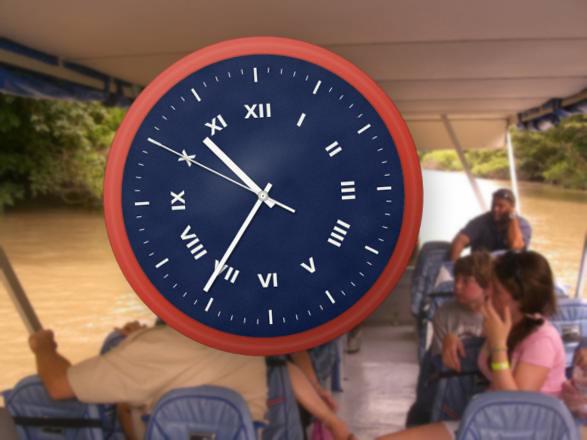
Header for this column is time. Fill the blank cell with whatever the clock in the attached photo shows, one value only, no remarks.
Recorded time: 10:35:50
